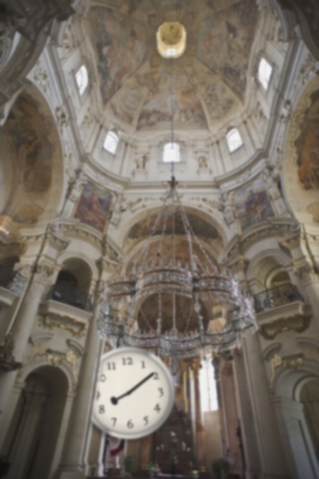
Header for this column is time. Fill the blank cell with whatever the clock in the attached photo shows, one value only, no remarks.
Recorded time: 8:09
